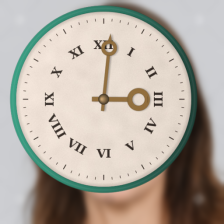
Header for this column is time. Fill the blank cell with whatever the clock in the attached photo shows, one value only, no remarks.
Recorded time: 3:01
